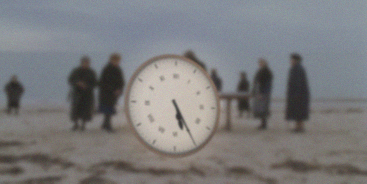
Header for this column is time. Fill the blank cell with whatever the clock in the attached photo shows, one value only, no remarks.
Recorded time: 5:25
